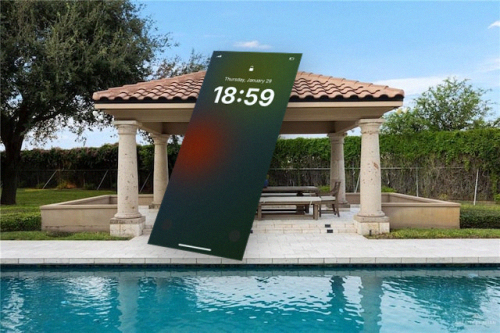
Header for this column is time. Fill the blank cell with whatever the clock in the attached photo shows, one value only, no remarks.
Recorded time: 18:59
